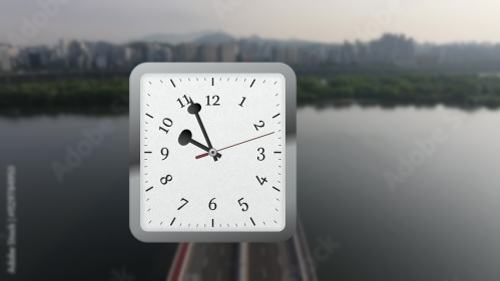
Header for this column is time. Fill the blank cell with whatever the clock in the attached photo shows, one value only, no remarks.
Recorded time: 9:56:12
